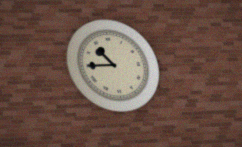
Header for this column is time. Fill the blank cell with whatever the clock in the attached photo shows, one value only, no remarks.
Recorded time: 10:45
